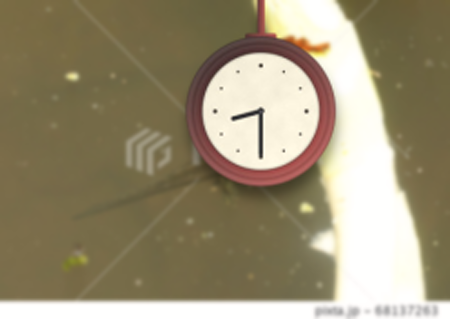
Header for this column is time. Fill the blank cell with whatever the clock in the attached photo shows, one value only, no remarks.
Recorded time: 8:30
